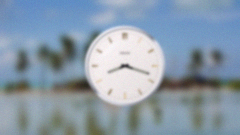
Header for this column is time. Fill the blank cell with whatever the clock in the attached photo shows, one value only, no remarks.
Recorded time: 8:18
